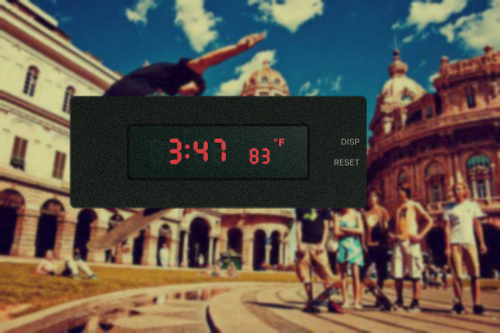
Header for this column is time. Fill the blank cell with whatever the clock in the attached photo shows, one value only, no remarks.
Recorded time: 3:47
